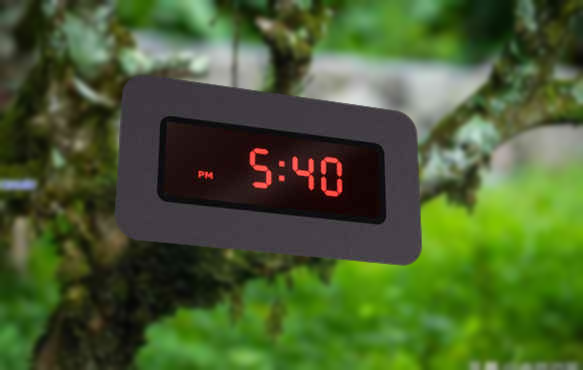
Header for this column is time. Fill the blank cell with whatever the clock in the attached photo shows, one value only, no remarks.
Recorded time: 5:40
